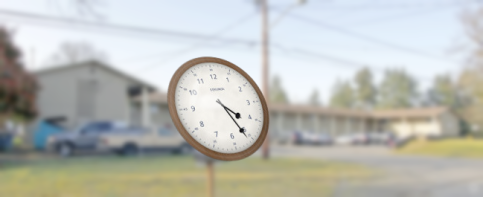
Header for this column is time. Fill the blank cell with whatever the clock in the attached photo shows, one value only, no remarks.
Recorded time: 4:26
